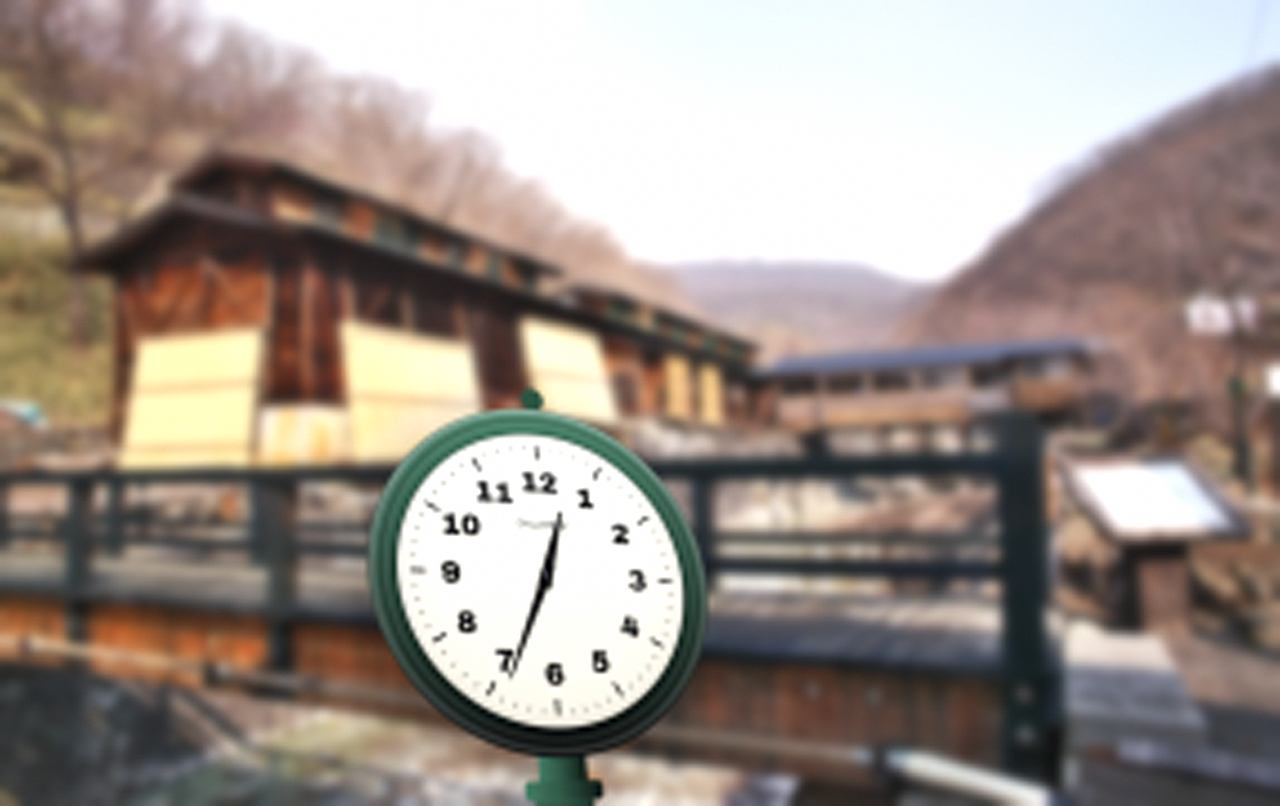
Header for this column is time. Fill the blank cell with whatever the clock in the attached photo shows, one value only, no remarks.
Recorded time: 12:34
